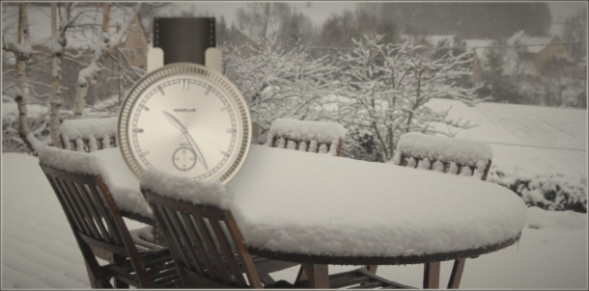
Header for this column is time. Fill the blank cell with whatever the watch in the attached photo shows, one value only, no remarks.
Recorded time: 10:25
